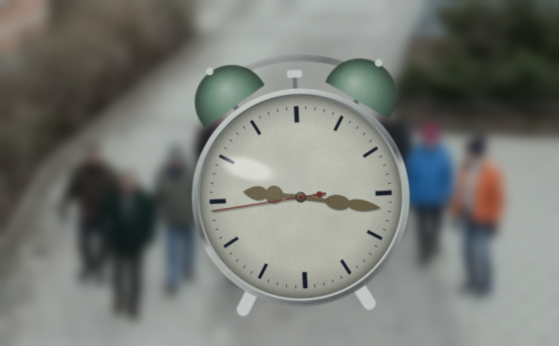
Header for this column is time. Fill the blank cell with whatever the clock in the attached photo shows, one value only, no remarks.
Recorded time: 9:16:44
